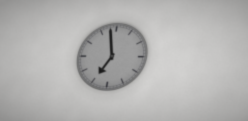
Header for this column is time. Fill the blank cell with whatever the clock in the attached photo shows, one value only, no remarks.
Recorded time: 6:58
